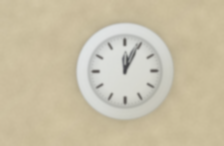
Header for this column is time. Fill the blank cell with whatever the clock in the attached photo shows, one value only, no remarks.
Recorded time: 12:04
